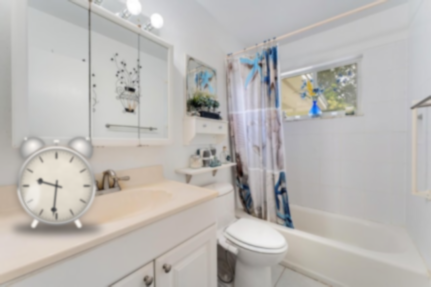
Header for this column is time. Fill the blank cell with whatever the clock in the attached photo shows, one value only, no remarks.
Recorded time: 9:31
